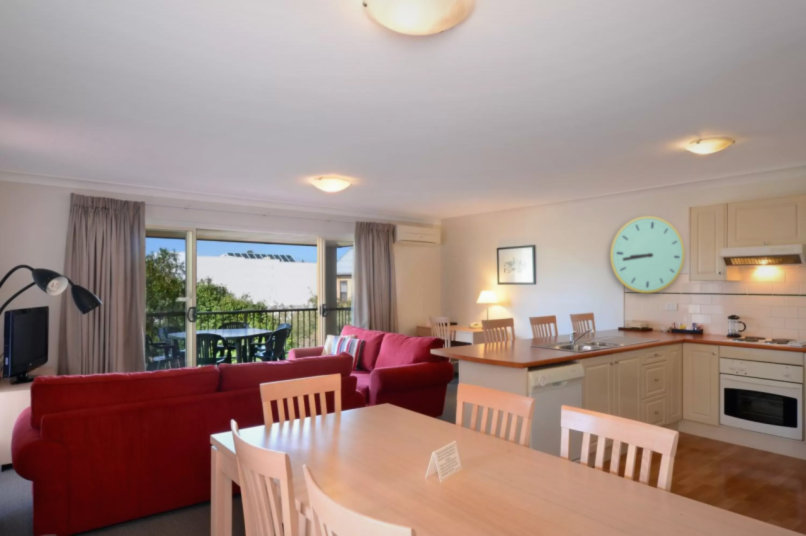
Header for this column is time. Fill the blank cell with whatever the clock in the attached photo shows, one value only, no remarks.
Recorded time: 8:43
